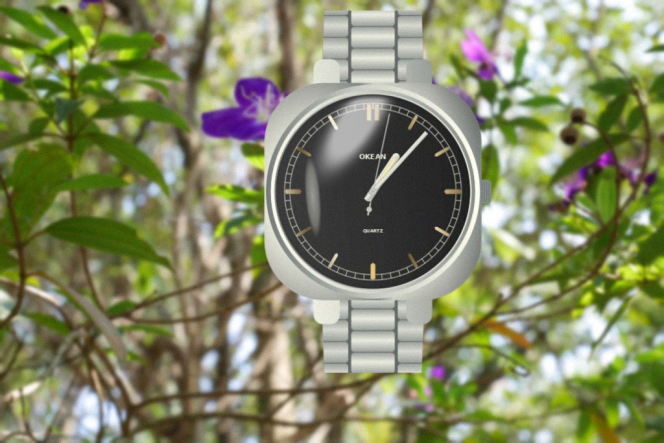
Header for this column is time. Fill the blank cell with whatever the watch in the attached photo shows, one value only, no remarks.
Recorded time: 1:07:02
